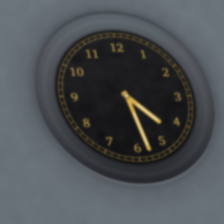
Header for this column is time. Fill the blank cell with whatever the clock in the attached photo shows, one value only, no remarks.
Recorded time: 4:28
